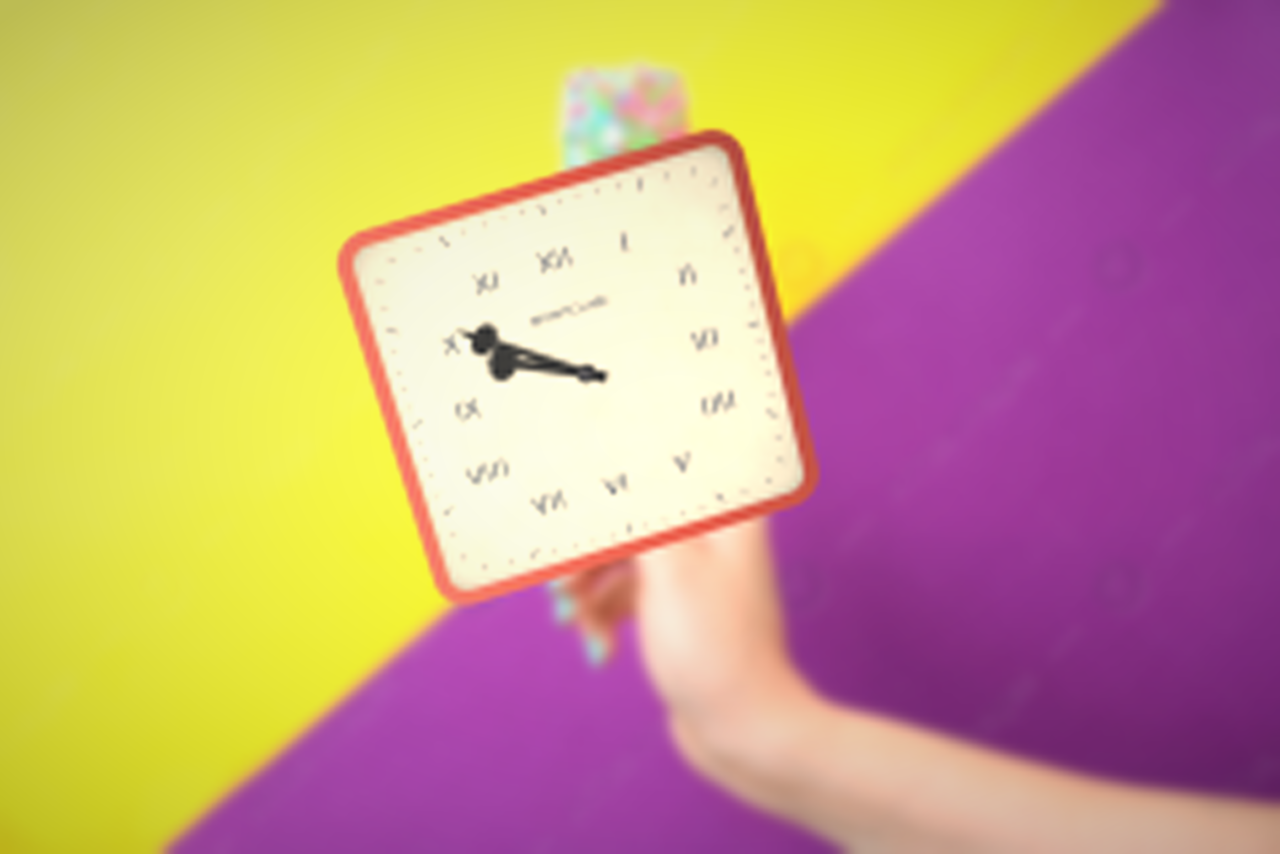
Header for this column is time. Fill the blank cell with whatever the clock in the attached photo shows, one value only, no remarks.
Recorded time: 9:51
